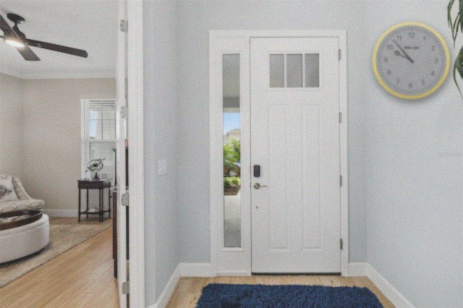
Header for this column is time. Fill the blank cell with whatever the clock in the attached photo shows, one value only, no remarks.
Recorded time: 9:53
